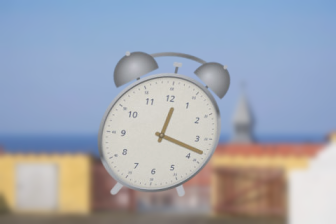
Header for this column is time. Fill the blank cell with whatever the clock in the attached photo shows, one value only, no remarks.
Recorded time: 12:18
